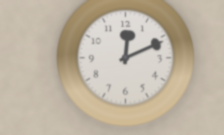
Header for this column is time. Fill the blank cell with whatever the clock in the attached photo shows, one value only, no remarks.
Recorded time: 12:11
